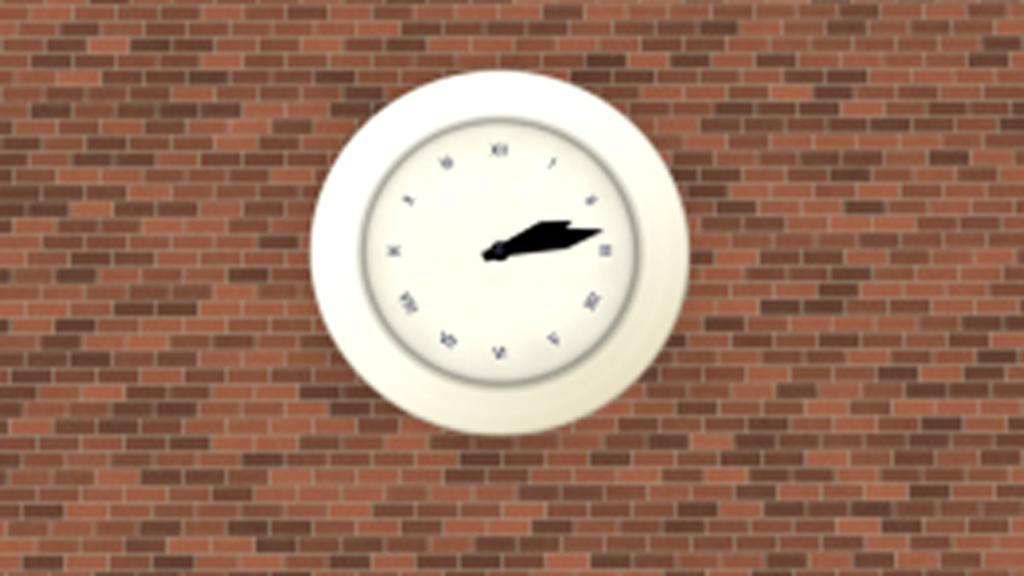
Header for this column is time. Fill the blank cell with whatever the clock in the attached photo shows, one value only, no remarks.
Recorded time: 2:13
